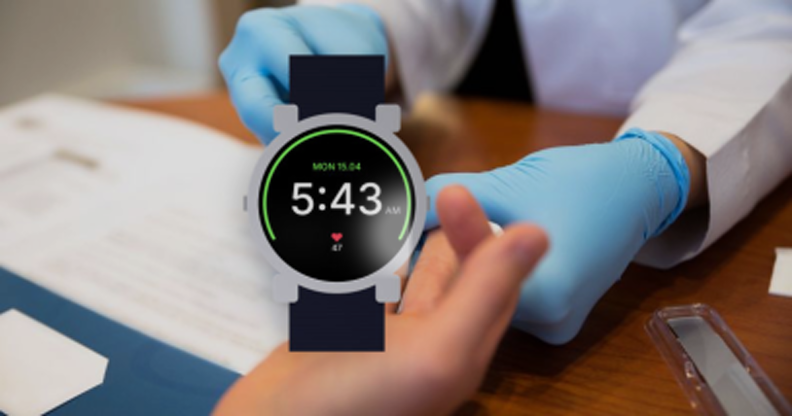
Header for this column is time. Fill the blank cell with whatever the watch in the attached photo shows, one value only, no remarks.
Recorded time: 5:43
